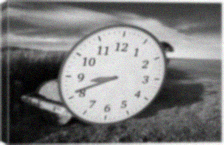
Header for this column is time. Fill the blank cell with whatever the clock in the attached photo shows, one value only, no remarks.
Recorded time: 8:41
